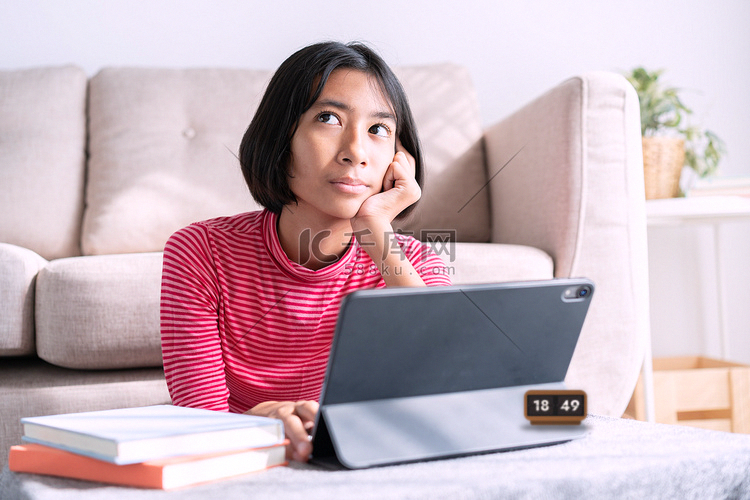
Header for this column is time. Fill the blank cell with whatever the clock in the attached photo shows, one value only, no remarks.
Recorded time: 18:49
